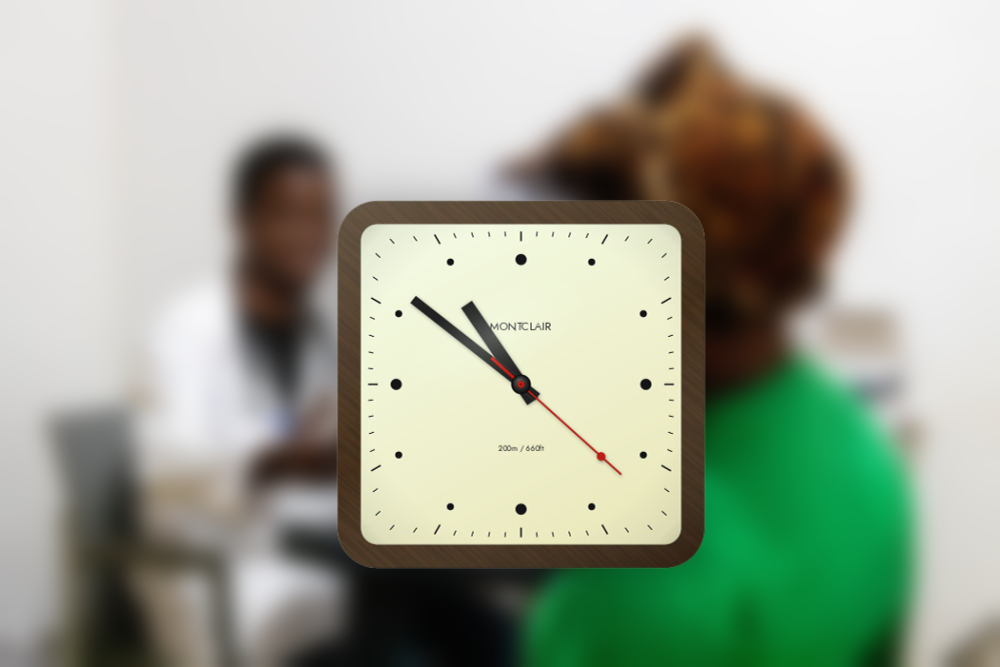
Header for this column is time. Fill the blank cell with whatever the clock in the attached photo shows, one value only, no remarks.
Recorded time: 10:51:22
